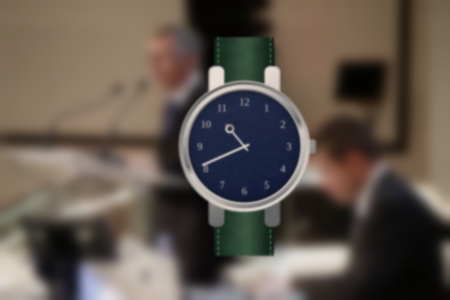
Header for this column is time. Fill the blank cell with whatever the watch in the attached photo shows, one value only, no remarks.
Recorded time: 10:41
